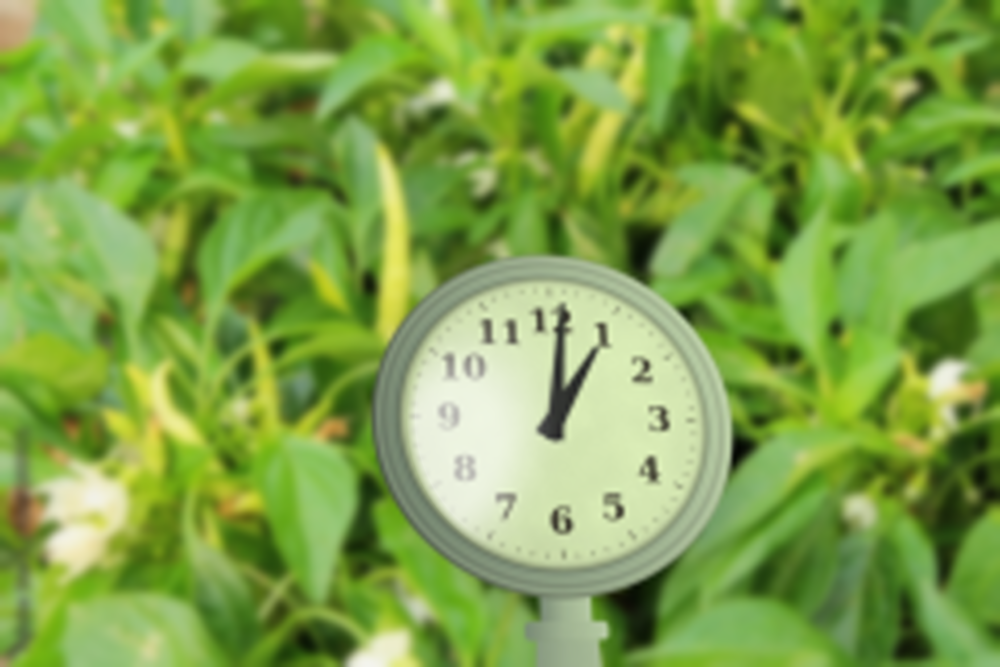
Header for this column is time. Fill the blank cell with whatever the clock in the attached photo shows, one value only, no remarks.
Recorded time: 1:01
